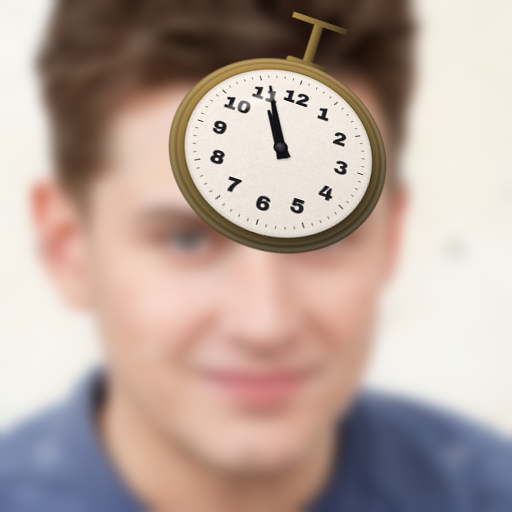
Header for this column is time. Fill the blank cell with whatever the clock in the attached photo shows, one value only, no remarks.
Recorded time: 10:56
